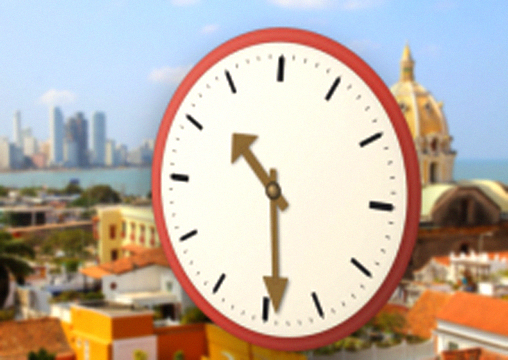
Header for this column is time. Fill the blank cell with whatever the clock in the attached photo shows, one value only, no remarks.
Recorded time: 10:29
